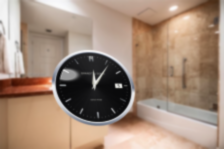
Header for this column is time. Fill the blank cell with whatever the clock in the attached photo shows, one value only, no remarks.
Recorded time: 12:06
